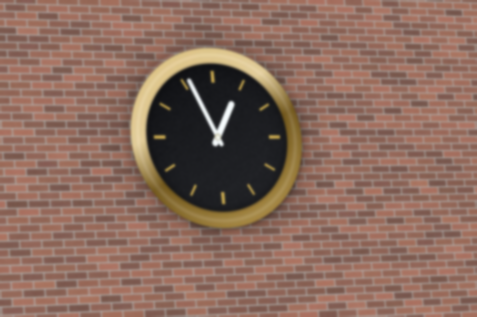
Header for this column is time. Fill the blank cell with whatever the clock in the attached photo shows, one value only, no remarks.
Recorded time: 12:56
